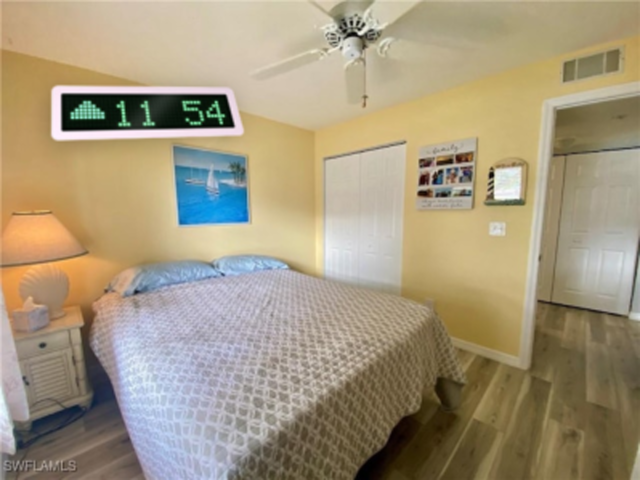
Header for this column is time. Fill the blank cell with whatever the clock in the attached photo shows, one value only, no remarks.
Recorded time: 11:54
